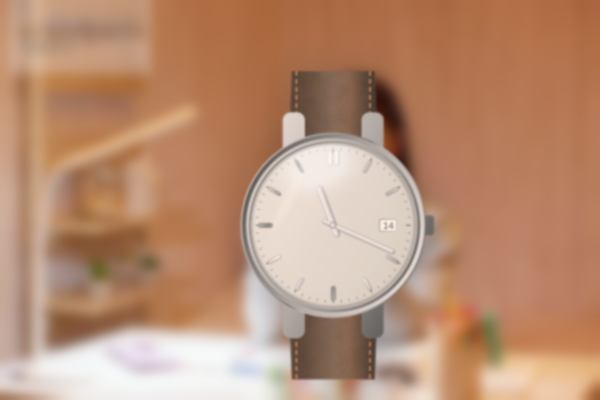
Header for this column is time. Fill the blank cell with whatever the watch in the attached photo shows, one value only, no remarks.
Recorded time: 11:19
